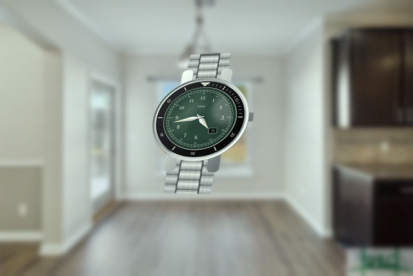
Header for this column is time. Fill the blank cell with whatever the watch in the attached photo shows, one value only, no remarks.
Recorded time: 4:43
